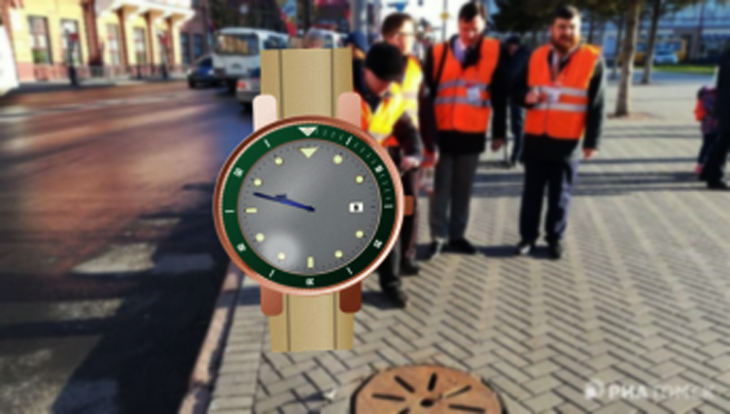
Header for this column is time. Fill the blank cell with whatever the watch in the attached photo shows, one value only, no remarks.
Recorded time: 9:48
